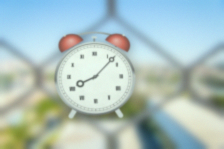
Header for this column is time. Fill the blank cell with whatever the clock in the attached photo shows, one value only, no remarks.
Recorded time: 8:07
